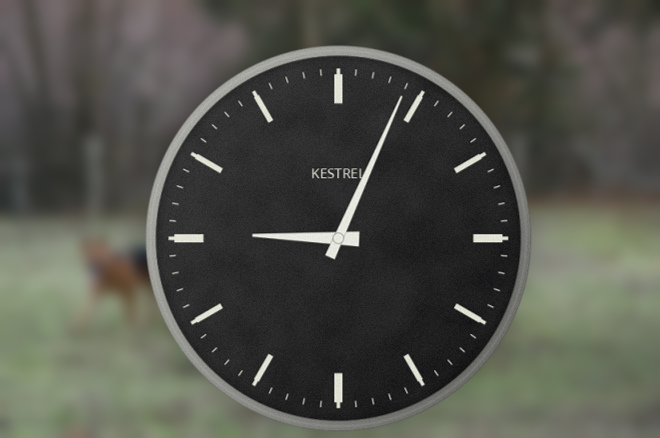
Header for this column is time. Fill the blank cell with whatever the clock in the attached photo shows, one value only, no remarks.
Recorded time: 9:04
